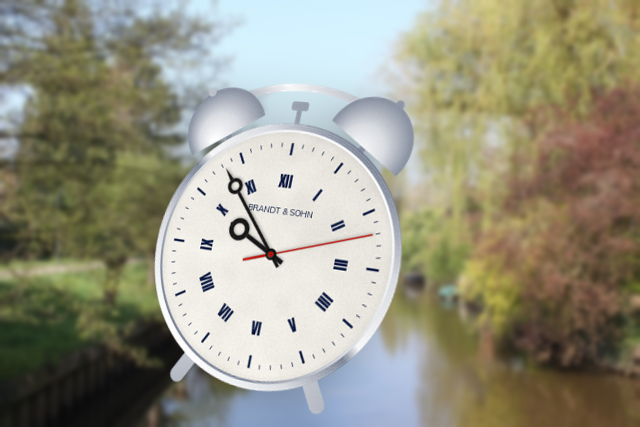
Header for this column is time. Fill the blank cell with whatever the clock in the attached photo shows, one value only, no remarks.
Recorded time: 9:53:12
